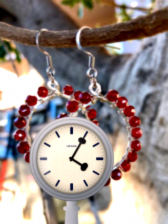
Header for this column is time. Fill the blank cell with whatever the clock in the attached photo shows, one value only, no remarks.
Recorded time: 4:05
